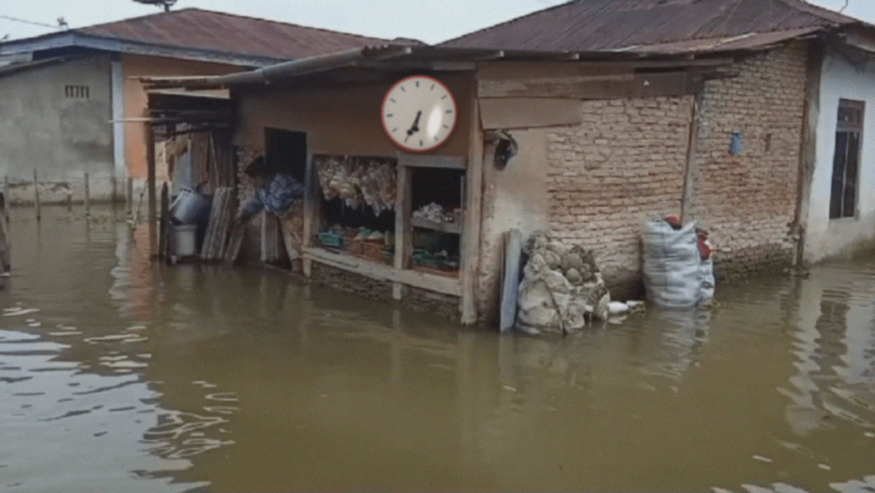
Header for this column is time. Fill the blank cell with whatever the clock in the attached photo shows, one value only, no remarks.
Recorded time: 6:35
